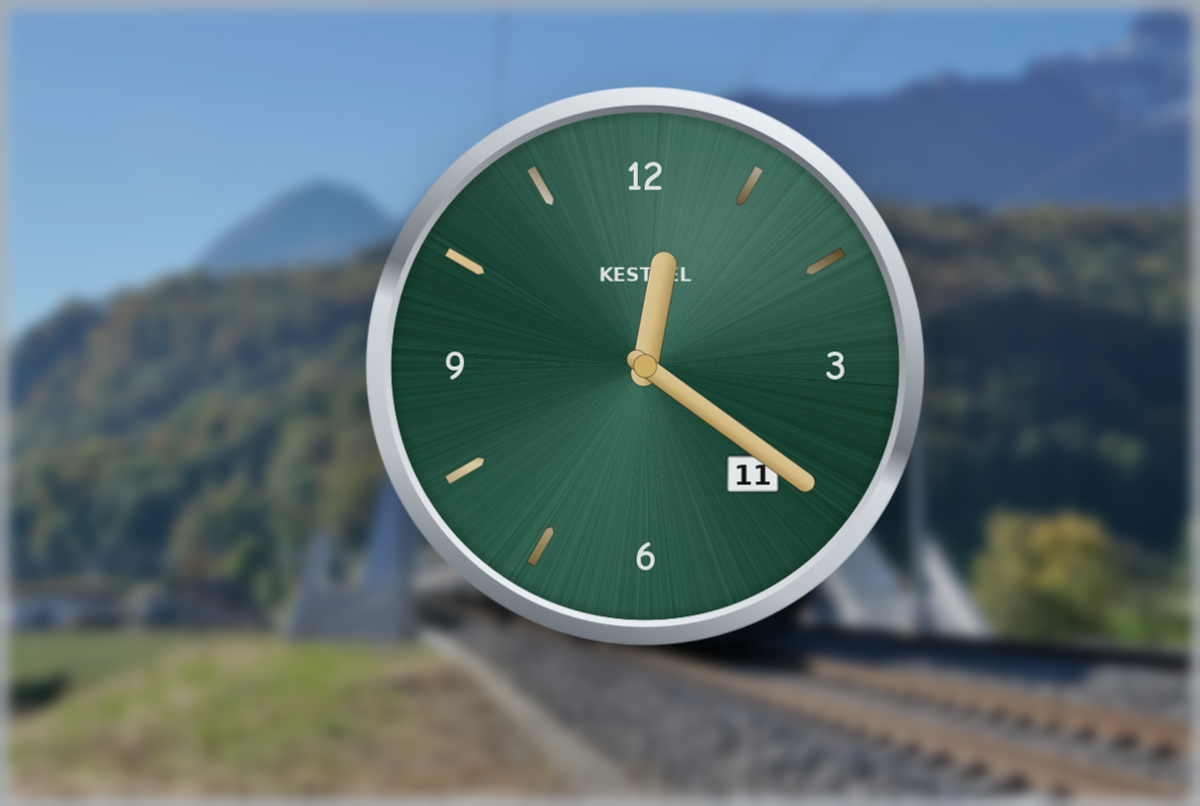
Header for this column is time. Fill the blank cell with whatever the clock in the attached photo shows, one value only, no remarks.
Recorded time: 12:21
